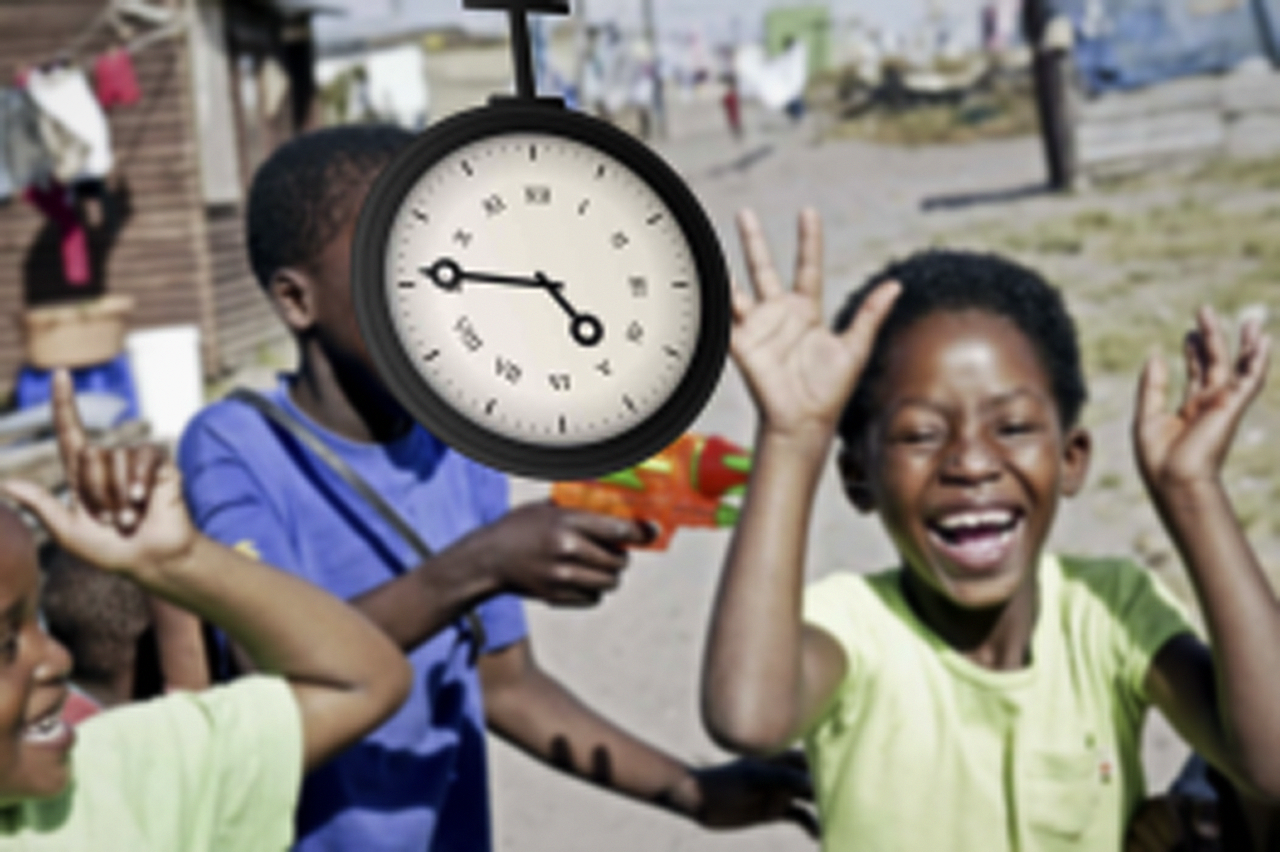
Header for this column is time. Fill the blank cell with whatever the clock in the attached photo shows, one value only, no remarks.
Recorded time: 4:46
